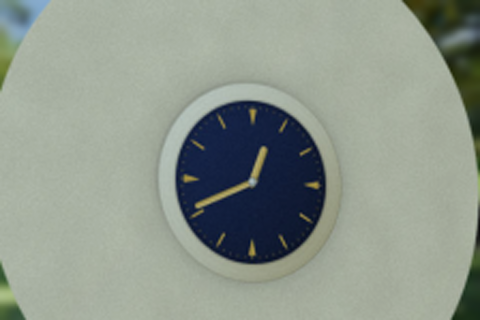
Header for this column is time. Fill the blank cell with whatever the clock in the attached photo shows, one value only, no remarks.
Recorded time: 12:41
